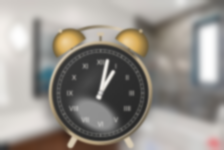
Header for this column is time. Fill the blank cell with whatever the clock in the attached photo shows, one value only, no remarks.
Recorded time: 1:02
